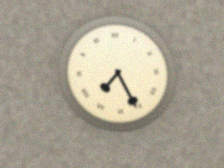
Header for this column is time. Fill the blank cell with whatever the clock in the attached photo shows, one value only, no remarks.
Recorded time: 7:26
